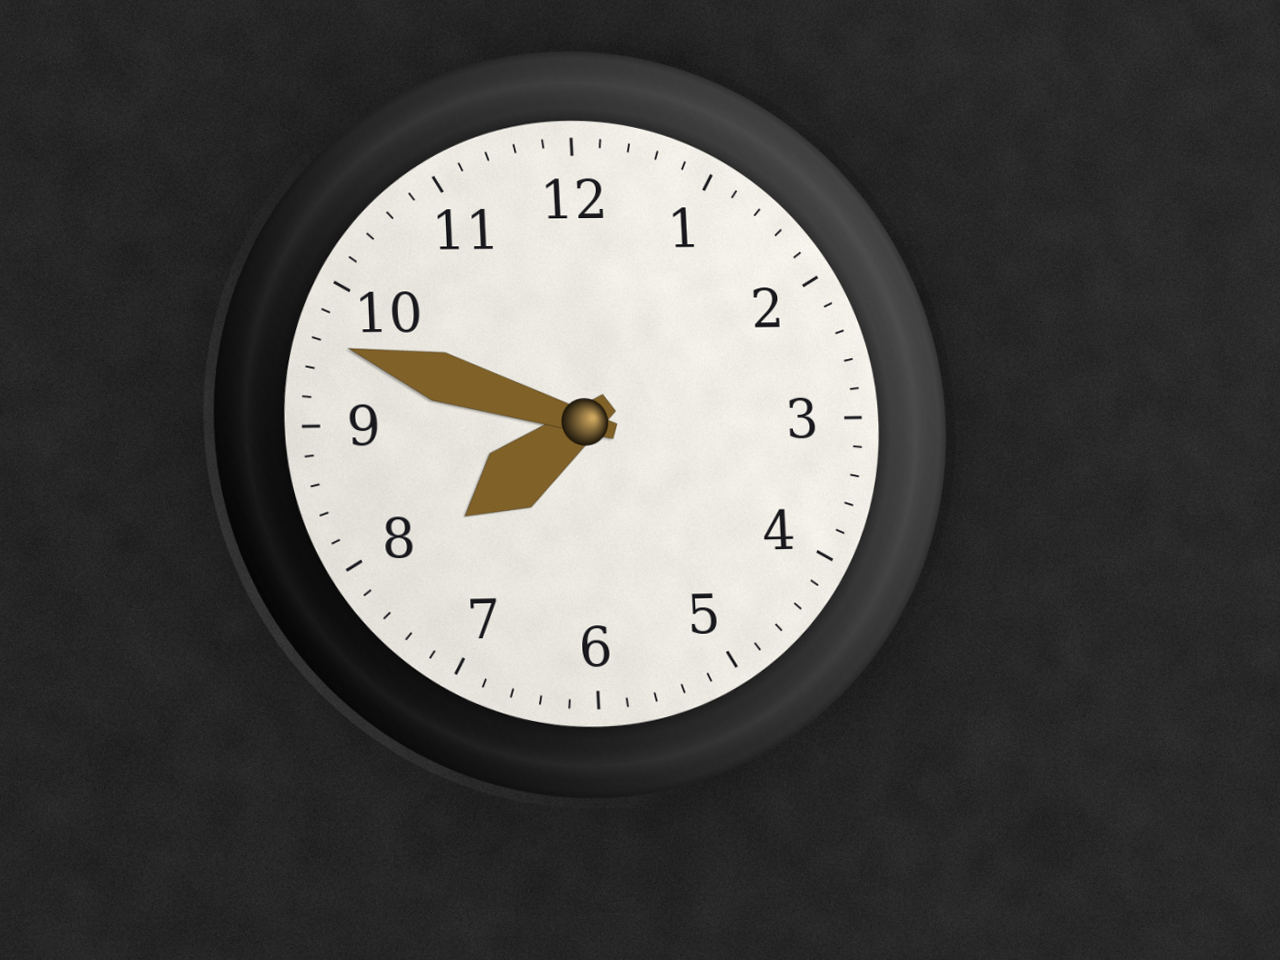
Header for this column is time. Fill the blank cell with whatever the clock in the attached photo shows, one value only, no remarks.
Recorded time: 7:48
